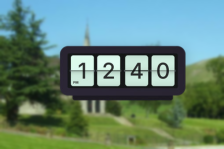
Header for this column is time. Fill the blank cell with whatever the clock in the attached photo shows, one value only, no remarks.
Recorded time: 12:40
